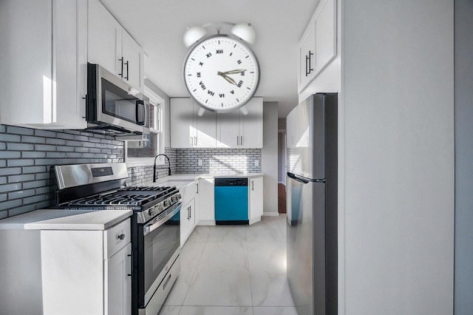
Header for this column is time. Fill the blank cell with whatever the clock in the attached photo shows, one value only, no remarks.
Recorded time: 4:14
